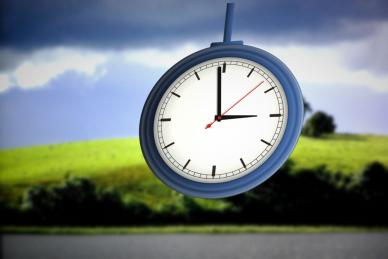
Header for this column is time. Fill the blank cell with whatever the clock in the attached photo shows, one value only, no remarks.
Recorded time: 2:59:08
